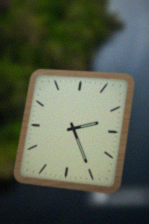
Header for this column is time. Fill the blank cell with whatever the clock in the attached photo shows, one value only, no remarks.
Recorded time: 2:25
